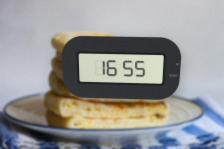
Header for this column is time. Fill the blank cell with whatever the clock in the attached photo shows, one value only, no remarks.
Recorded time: 16:55
